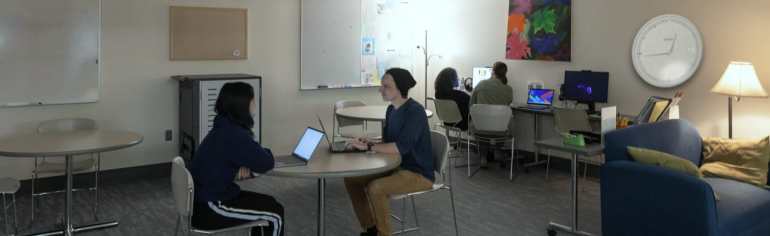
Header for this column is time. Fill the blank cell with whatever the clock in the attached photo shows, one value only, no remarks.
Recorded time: 12:44
